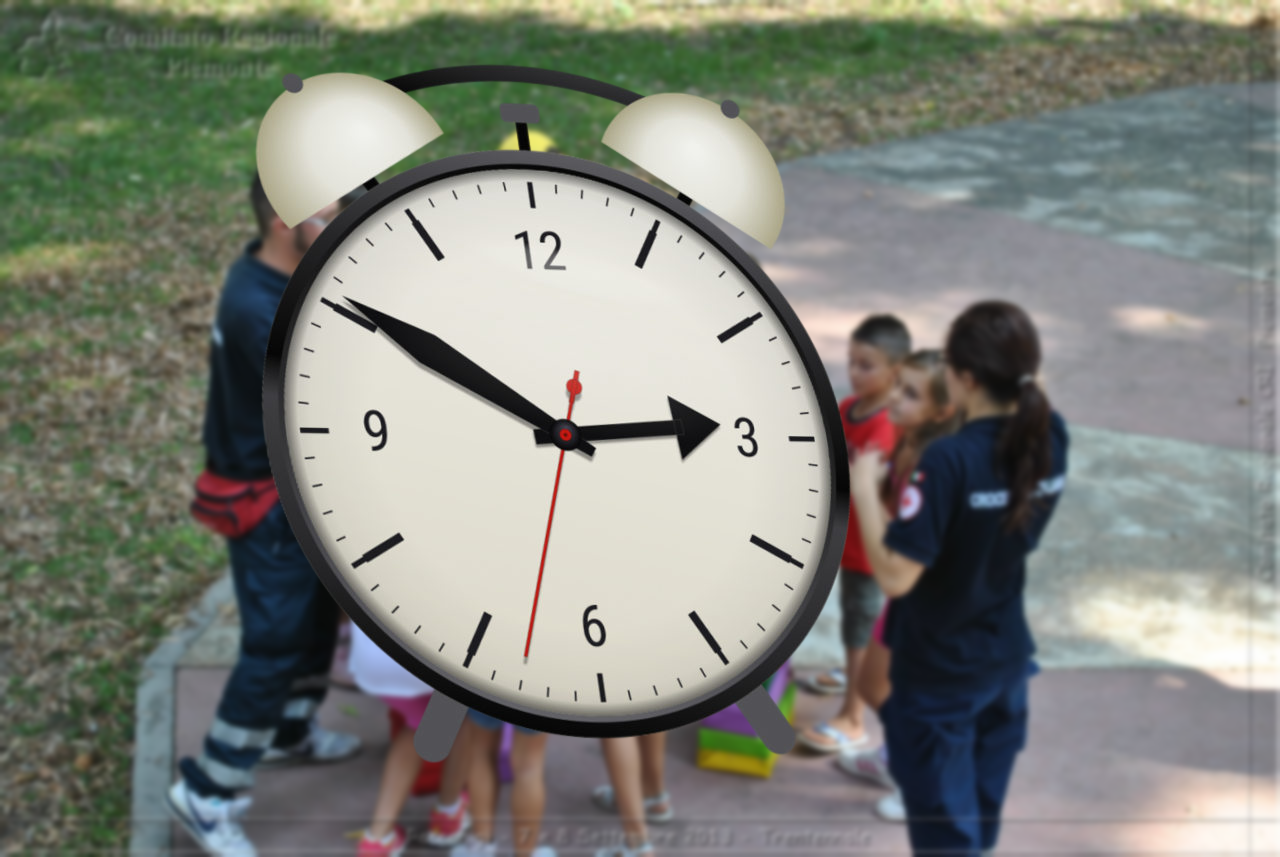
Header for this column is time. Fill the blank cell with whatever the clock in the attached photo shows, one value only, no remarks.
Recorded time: 2:50:33
